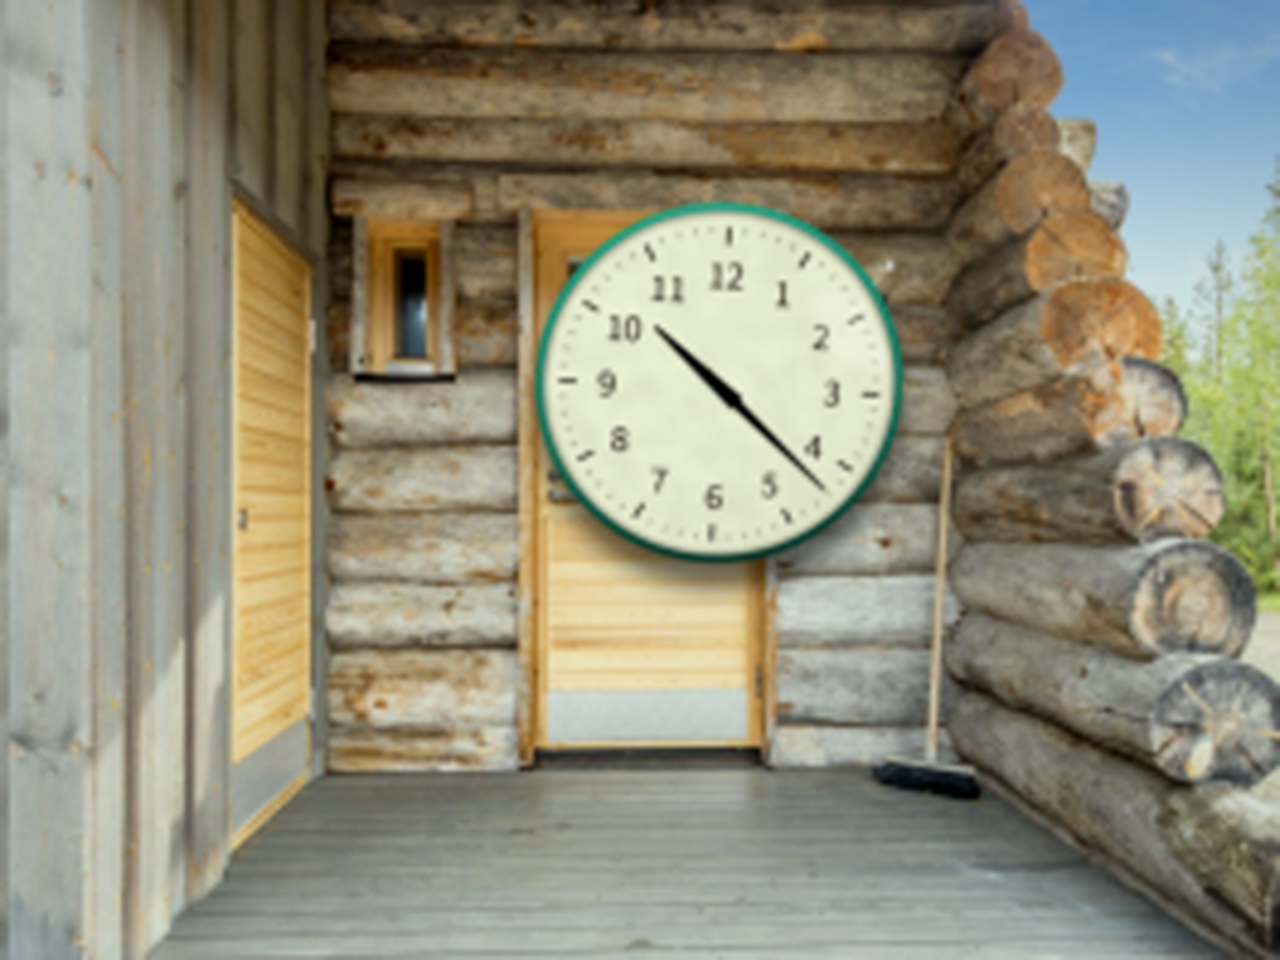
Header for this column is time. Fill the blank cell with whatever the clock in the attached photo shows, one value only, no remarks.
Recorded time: 10:22
